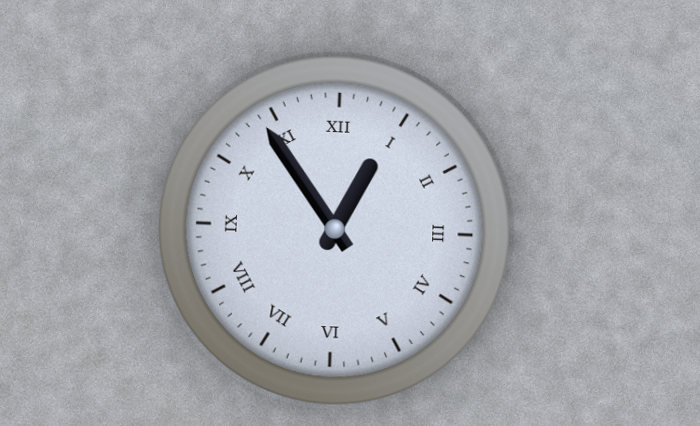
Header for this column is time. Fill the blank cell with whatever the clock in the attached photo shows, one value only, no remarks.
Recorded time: 12:54
